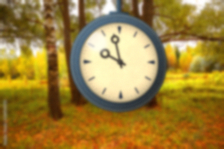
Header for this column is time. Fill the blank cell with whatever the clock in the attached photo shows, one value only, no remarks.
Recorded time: 9:58
